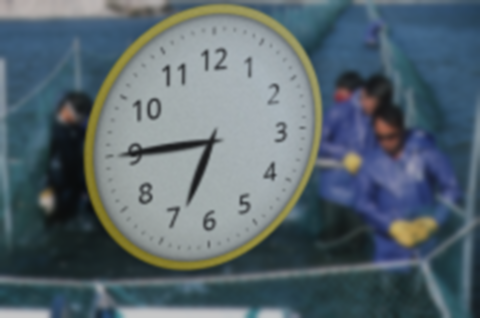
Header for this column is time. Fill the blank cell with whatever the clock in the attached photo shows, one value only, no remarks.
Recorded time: 6:45
